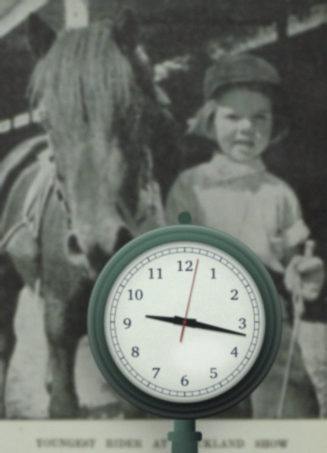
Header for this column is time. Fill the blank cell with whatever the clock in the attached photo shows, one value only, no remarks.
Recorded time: 9:17:02
